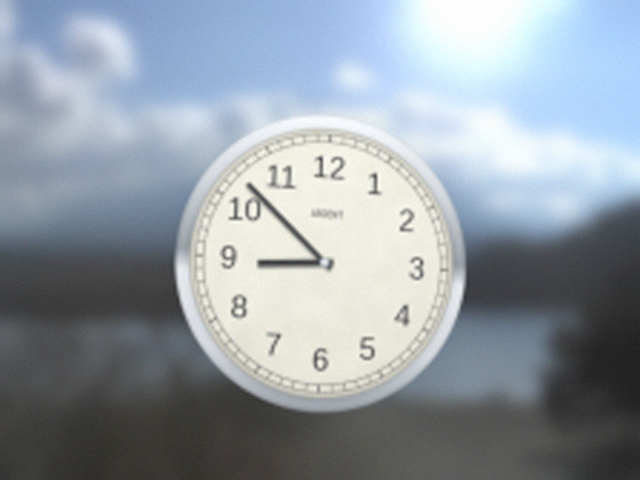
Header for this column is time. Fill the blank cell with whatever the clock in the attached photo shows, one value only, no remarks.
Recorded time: 8:52
